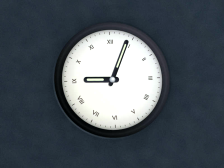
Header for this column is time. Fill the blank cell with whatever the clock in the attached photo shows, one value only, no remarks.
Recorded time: 9:04
